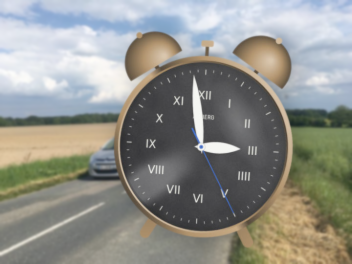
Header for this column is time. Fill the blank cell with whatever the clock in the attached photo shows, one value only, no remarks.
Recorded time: 2:58:25
